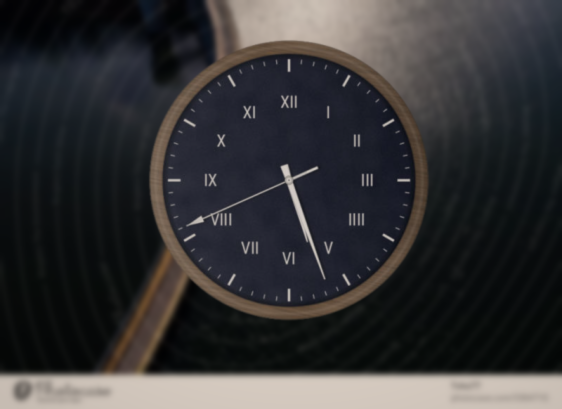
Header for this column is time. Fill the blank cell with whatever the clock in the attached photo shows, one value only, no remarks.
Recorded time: 5:26:41
